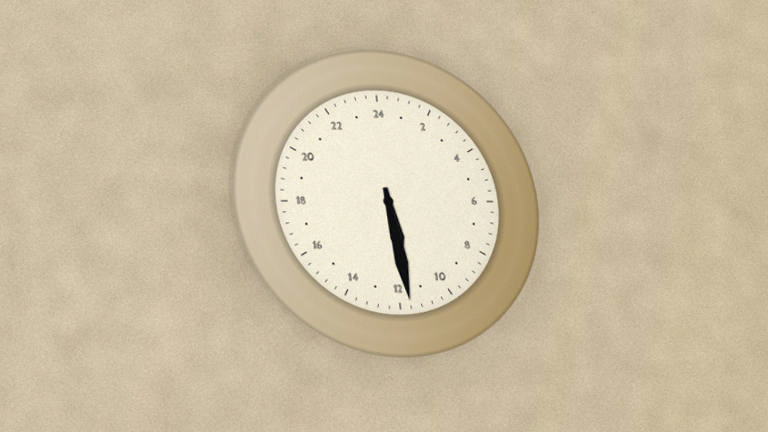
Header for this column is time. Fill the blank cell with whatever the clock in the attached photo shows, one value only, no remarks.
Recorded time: 11:29
